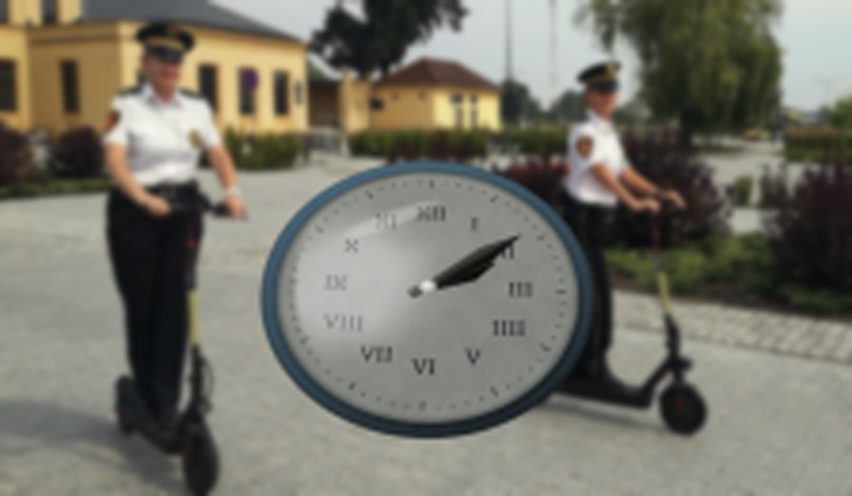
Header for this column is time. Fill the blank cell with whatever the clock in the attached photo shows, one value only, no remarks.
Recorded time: 2:09
